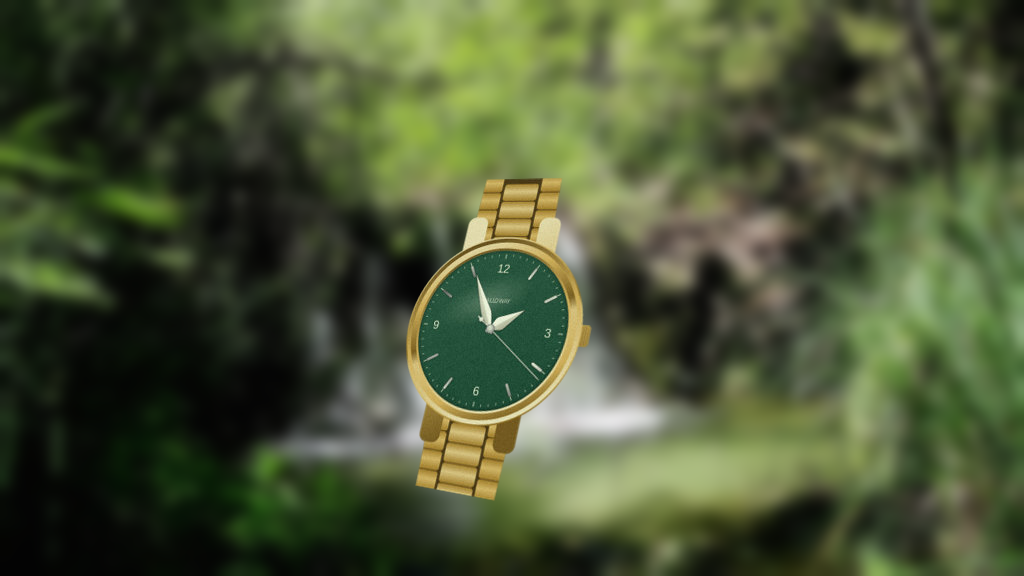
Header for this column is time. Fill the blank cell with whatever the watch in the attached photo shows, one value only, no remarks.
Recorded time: 1:55:21
